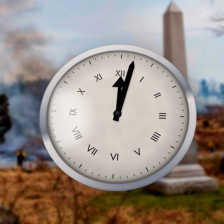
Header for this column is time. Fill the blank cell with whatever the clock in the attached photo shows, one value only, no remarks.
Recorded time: 12:02
